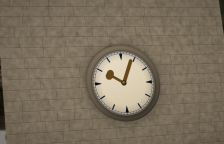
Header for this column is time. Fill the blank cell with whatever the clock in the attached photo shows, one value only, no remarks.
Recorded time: 10:04
